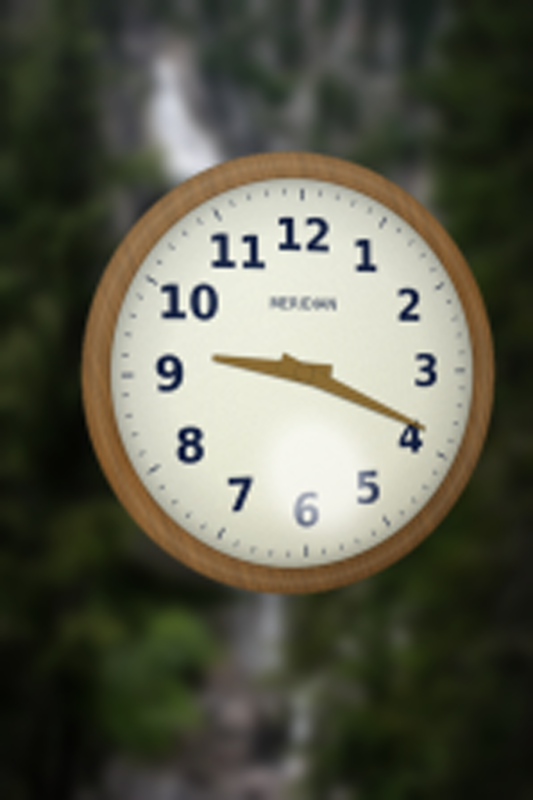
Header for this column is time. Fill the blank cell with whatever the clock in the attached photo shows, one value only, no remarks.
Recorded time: 9:19
